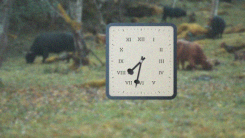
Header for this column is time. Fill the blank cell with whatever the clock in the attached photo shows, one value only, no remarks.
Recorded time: 7:32
